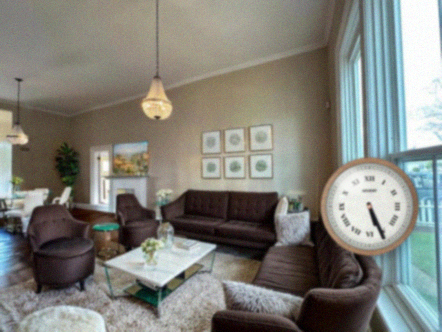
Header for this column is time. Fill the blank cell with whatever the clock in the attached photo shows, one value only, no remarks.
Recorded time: 5:26
